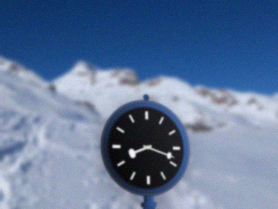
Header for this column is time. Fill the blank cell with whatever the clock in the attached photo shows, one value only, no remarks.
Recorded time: 8:18
